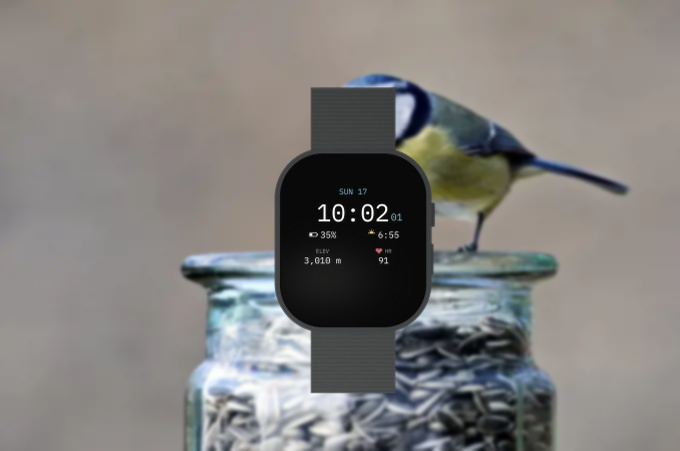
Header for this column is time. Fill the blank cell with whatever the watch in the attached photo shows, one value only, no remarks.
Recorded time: 10:02:01
